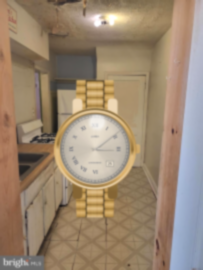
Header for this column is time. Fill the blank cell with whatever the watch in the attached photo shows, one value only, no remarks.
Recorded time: 3:09
